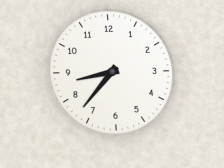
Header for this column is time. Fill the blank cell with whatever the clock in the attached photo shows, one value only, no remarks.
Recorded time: 8:37
